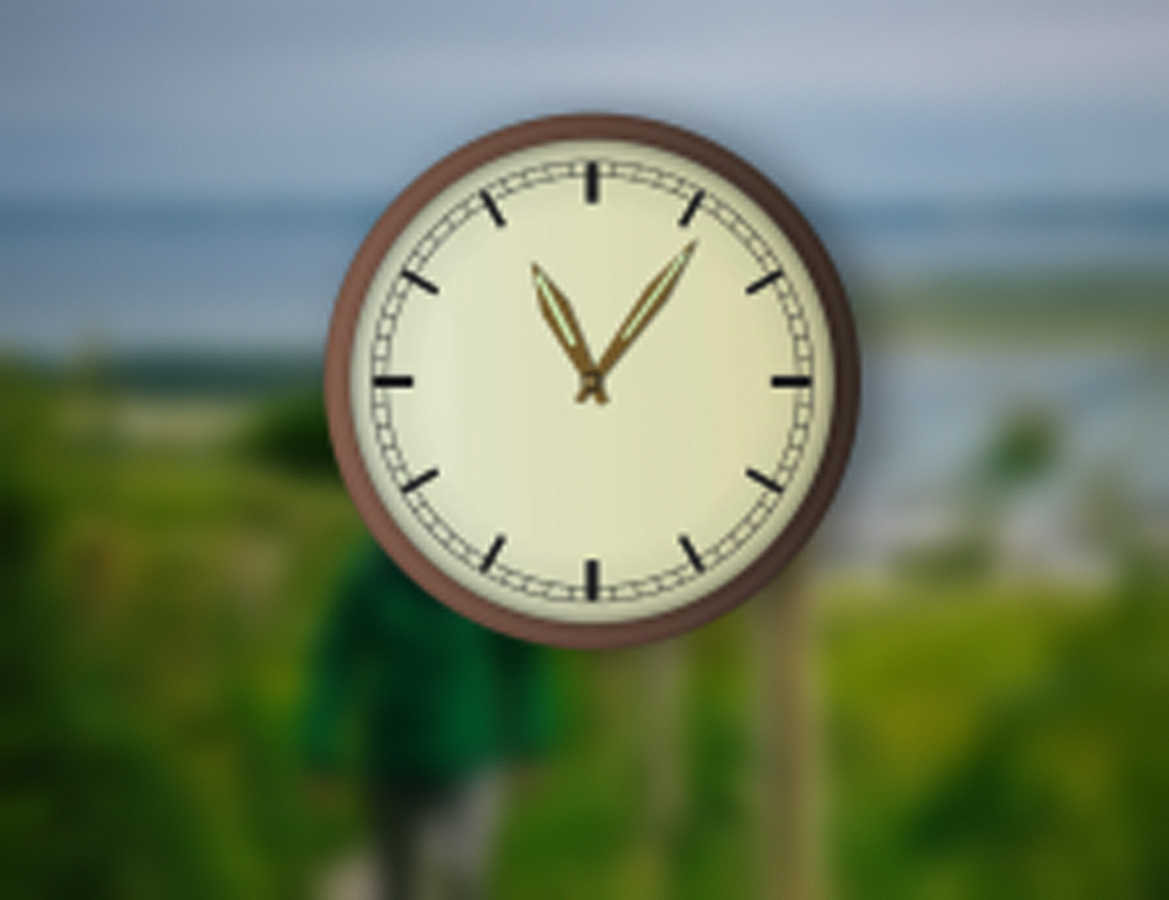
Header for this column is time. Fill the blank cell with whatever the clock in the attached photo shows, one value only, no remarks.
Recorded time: 11:06
